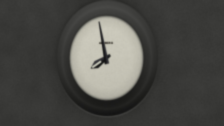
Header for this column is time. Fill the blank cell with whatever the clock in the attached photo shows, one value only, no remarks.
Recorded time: 7:58
